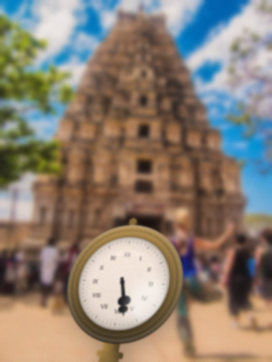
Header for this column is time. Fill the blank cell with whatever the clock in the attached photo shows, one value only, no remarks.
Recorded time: 5:28
